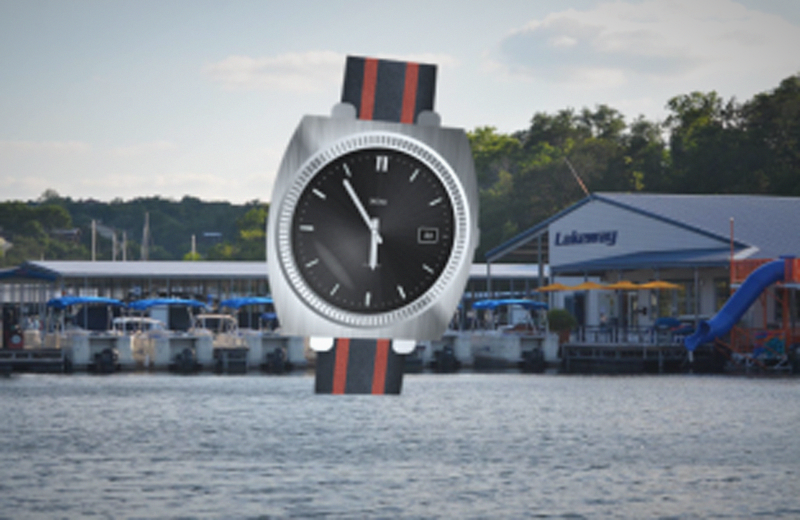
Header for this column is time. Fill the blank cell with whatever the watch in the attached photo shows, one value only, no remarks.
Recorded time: 5:54
